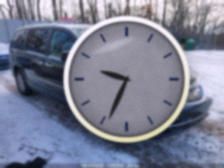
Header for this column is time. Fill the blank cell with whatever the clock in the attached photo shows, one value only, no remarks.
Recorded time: 9:34
